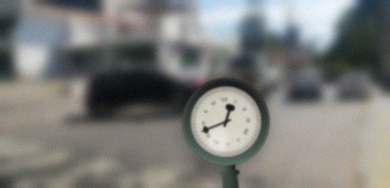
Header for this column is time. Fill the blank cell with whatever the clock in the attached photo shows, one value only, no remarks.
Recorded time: 12:42
